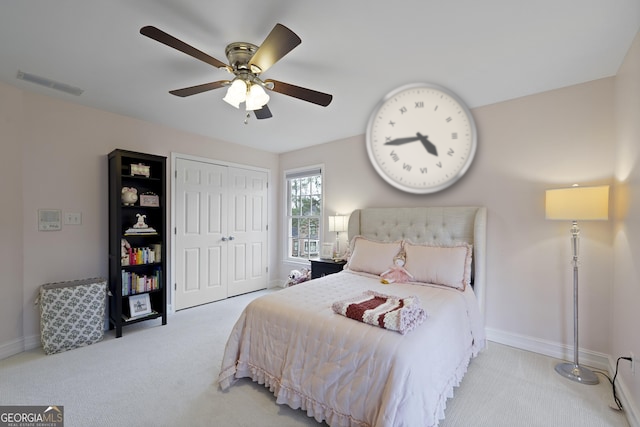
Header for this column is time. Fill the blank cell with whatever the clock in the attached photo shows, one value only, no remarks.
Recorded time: 4:44
